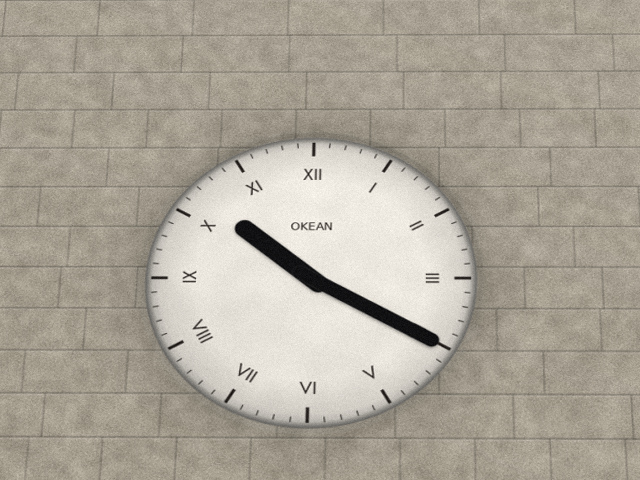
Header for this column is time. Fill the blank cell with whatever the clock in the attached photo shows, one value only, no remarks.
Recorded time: 10:20
